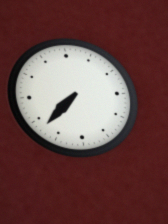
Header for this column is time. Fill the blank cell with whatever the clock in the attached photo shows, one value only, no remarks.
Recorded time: 7:38
